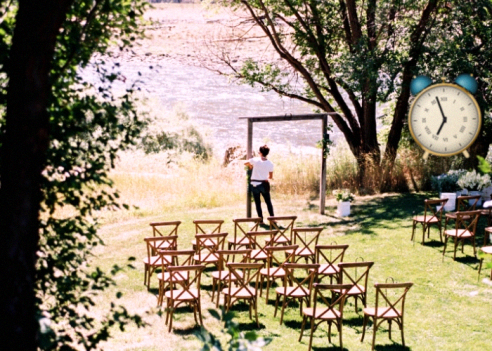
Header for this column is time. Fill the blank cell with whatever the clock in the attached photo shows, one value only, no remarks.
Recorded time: 6:57
